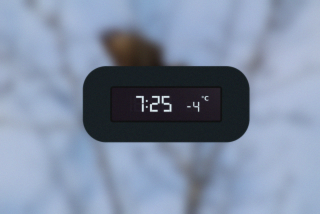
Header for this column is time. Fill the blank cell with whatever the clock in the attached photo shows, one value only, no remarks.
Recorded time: 7:25
